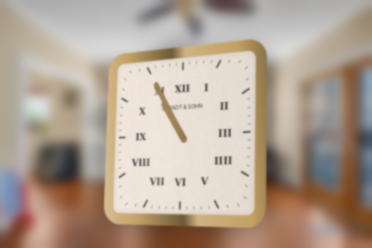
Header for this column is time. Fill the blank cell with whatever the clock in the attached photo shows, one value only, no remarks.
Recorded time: 10:55
